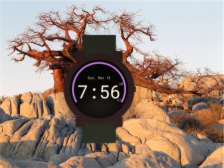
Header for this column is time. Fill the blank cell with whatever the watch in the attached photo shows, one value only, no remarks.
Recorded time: 7:56
